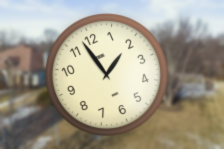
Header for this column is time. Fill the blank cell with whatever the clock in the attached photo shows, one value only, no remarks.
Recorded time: 1:58
